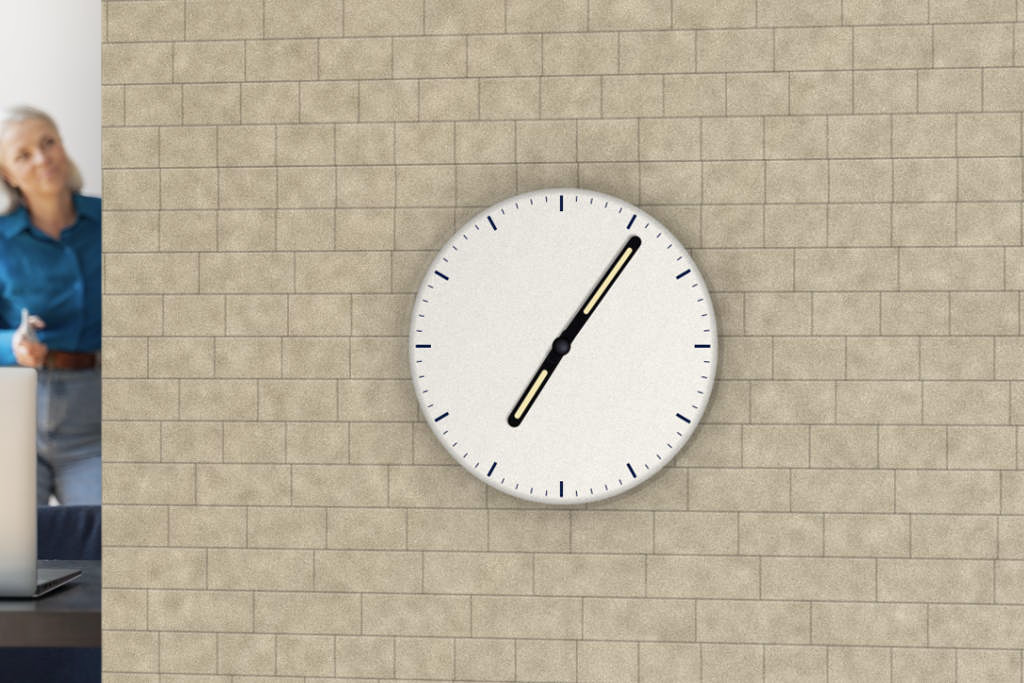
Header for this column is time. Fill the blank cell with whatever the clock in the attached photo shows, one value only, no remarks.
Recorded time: 7:06
